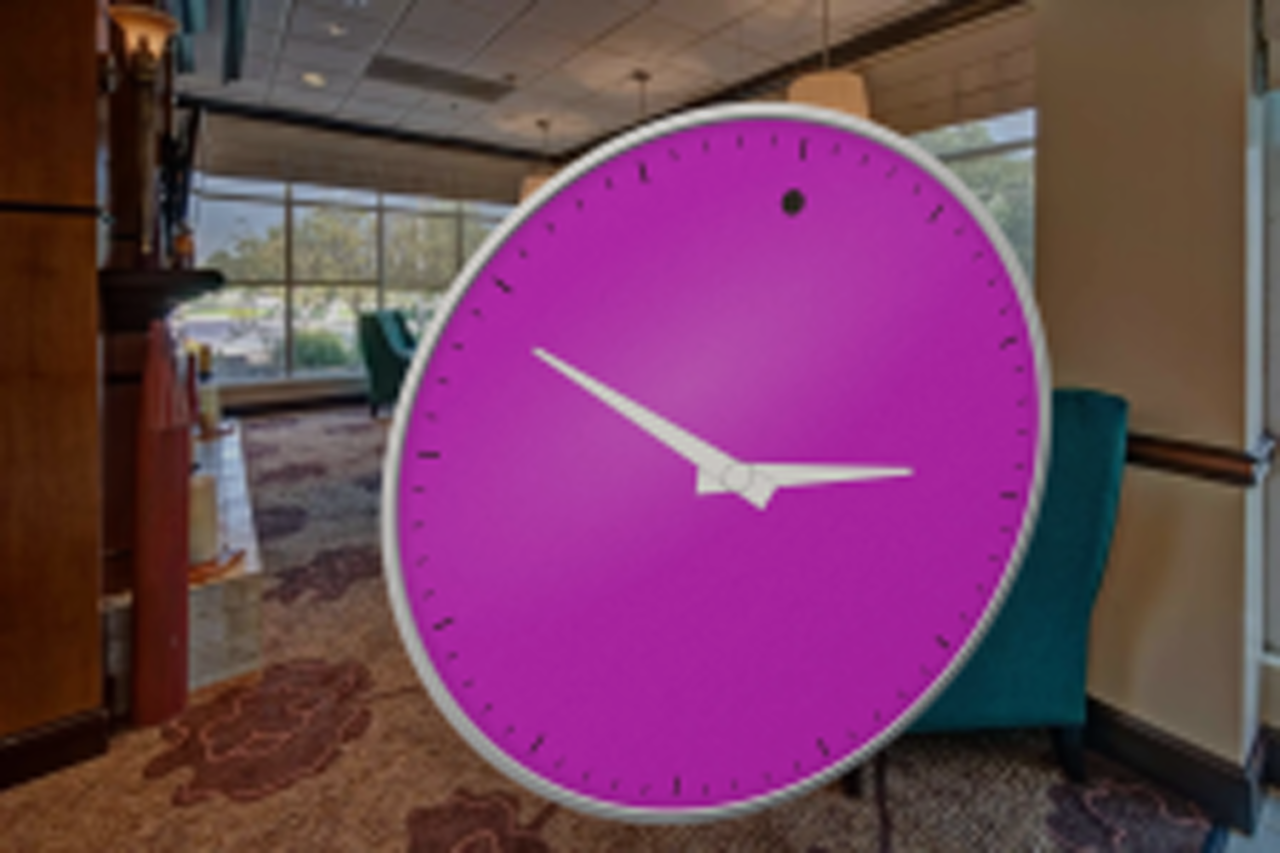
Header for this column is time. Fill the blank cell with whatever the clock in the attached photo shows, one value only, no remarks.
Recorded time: 2:49
